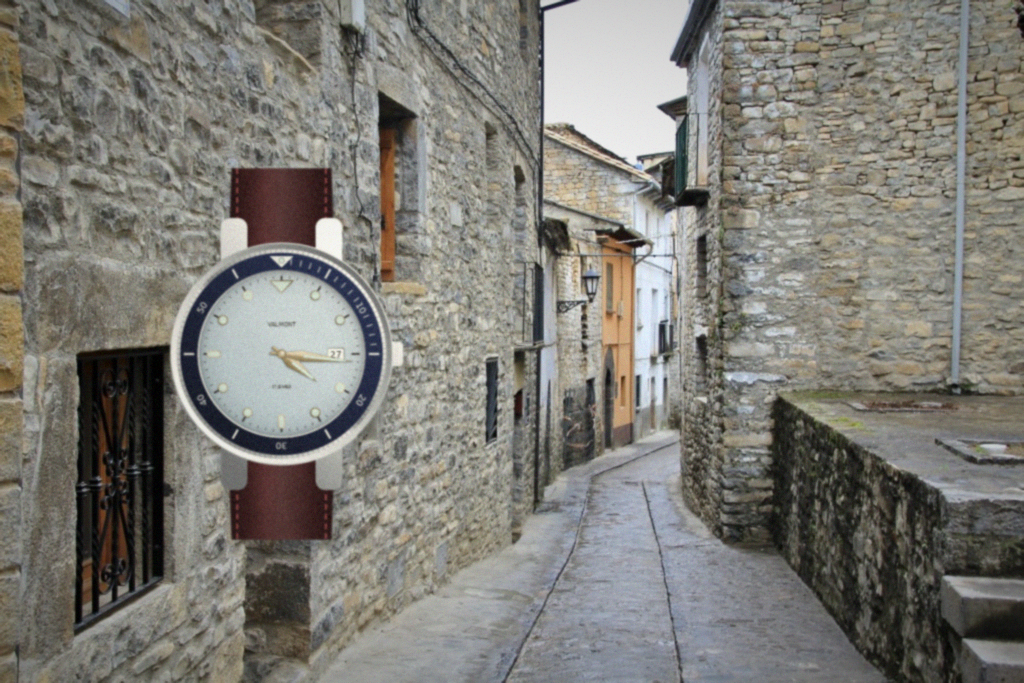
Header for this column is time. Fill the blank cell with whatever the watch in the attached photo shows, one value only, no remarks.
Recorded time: 4:16
